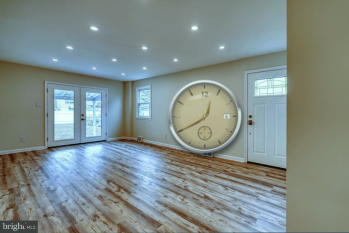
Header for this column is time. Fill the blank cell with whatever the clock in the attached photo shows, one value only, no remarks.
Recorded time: 12:40
